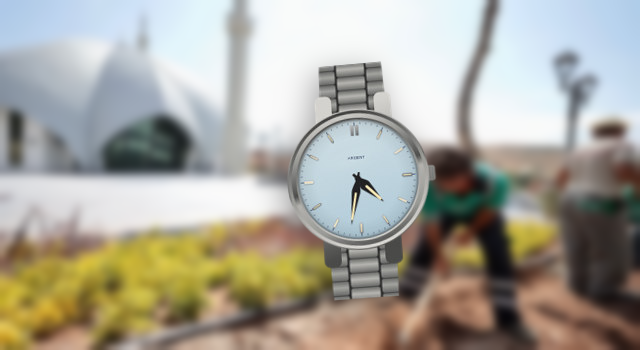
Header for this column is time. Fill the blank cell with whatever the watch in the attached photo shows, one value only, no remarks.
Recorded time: 4:32
